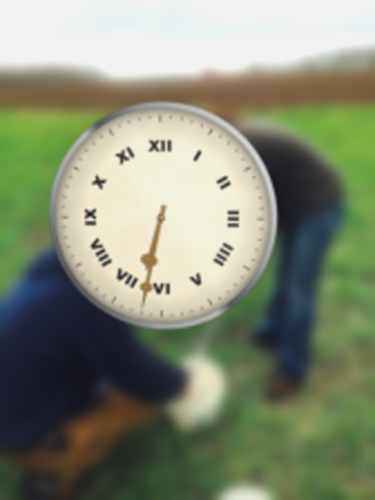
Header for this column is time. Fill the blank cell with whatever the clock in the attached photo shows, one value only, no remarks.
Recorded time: 6:32
